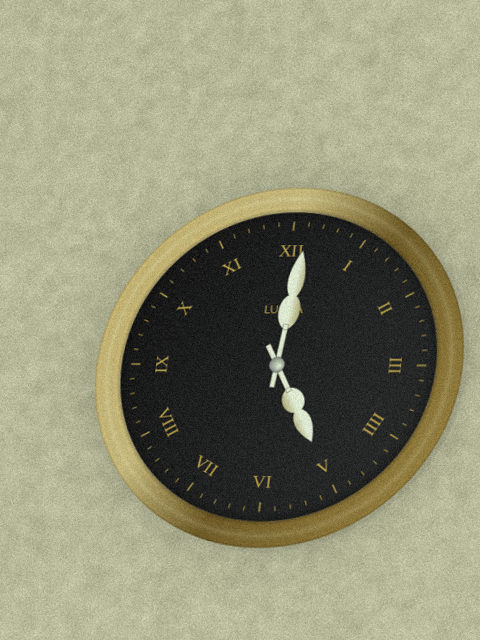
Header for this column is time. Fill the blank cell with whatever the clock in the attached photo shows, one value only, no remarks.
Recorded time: 5:01
